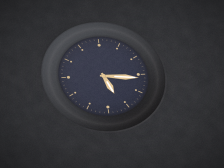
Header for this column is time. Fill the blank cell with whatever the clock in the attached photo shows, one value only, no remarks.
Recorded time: 5:16
